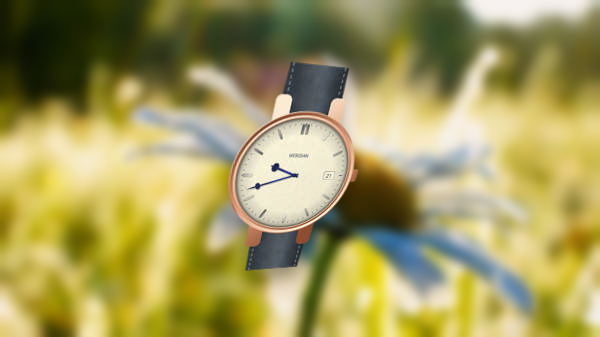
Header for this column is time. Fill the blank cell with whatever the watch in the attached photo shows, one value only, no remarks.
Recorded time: 9:42
